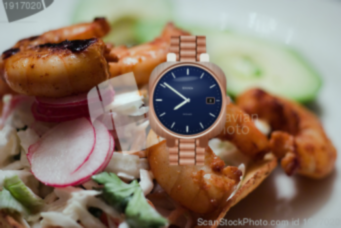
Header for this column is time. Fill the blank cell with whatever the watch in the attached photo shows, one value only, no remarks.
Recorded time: 7:51
